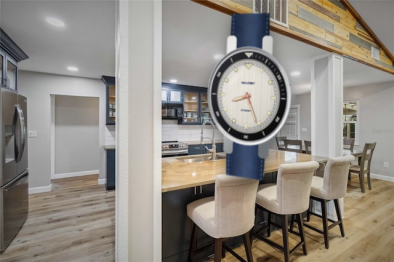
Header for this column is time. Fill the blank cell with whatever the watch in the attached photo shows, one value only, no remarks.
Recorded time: 8:26
